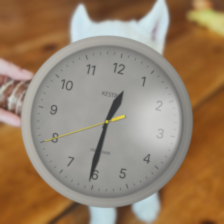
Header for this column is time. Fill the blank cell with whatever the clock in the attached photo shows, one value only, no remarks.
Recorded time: 12:30:40
